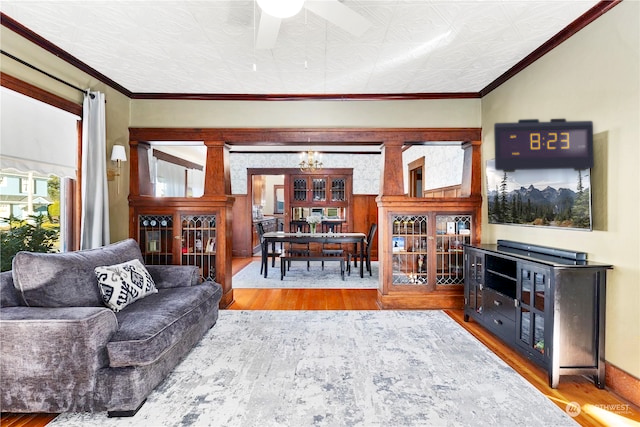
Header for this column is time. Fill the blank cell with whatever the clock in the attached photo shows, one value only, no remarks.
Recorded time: 8:23
